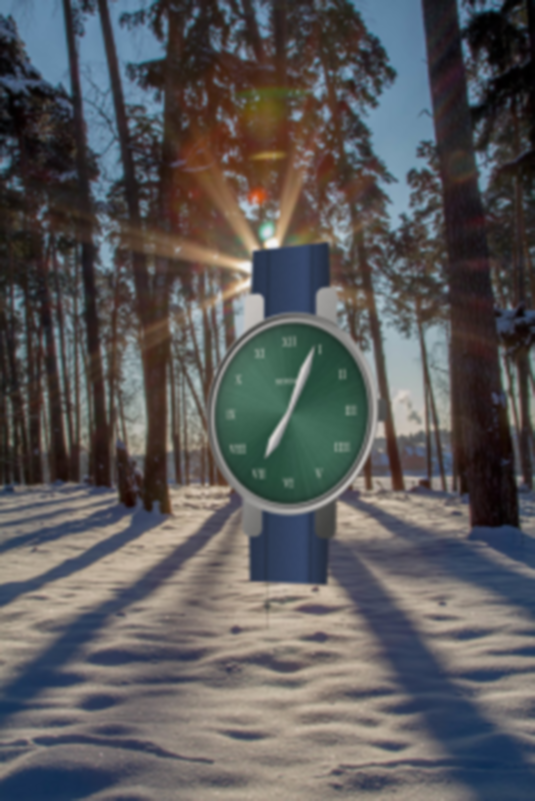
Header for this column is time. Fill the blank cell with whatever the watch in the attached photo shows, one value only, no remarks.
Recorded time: 7:04
